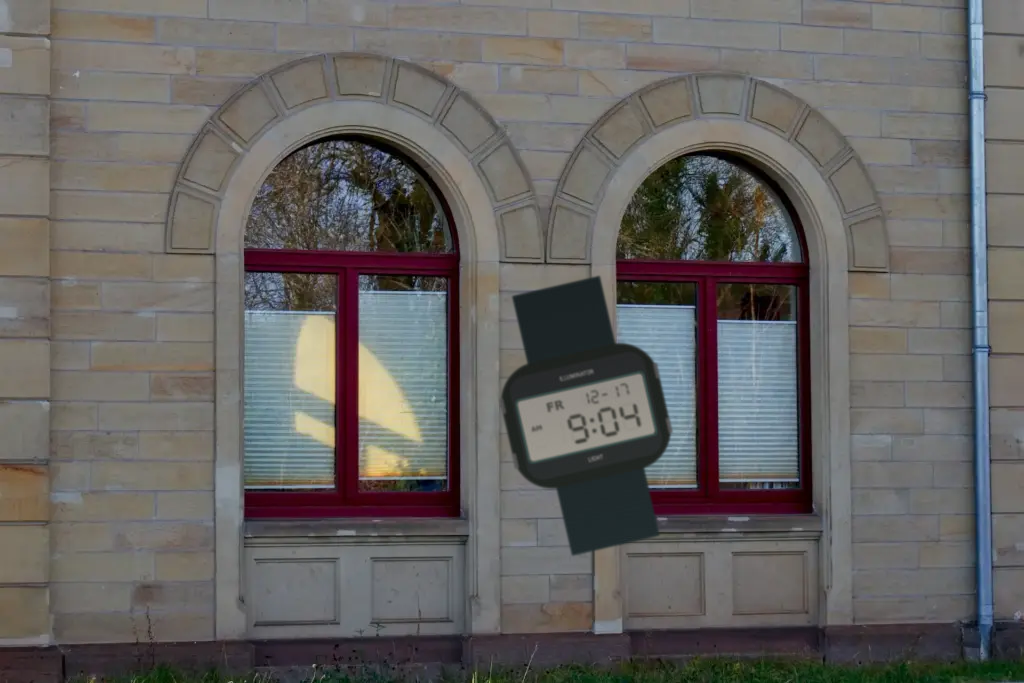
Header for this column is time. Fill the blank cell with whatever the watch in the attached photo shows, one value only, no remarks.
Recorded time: 9:04
